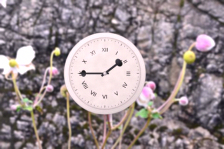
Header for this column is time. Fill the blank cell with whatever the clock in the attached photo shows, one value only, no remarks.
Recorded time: 1:45
